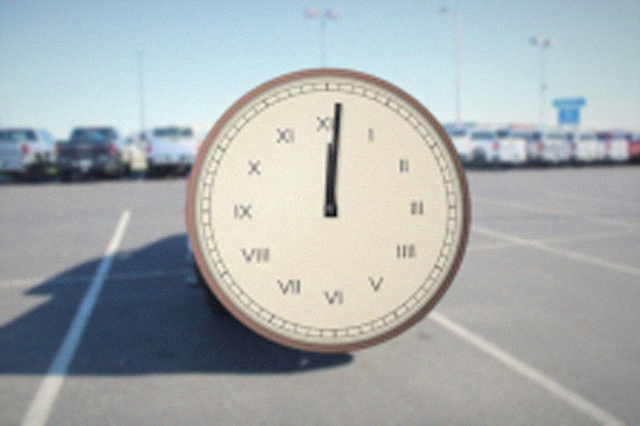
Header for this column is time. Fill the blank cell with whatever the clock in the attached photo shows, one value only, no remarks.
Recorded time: 12:01
